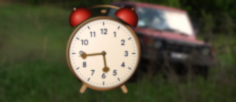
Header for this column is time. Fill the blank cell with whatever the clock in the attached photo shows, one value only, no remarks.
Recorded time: 5:44
